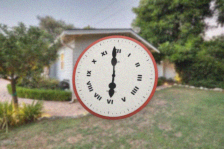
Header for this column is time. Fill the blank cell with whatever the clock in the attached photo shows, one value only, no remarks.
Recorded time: 5:59
